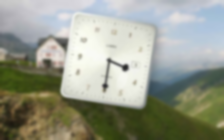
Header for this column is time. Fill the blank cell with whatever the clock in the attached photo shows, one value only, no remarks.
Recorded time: 3:30
